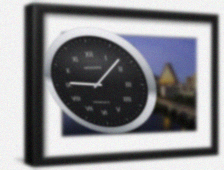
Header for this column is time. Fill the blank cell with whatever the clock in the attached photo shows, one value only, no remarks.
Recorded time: 9:08
